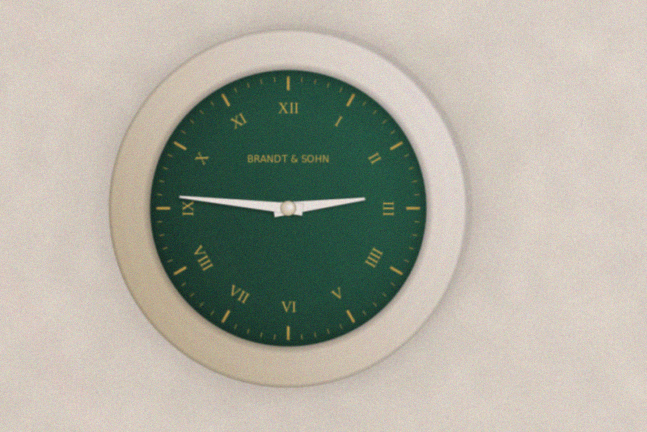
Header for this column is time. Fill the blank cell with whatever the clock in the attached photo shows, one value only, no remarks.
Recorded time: 2:46
